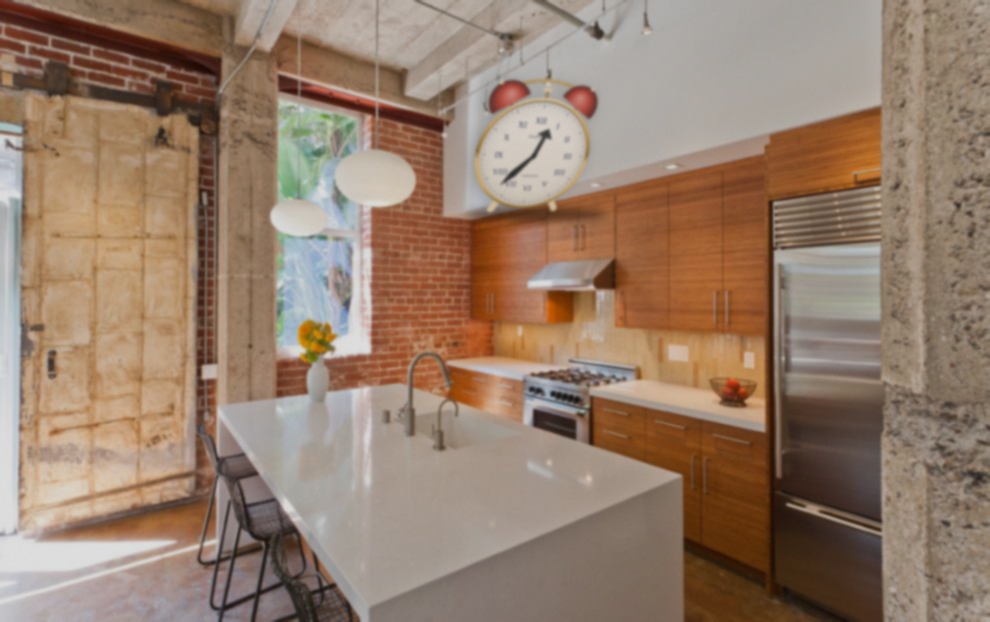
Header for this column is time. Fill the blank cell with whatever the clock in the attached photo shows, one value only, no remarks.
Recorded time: 12:37
